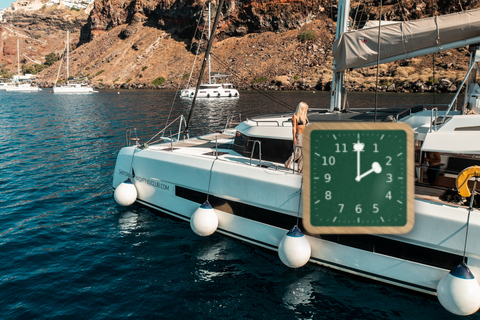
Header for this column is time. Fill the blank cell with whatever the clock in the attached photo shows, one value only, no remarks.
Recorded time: 2:00
